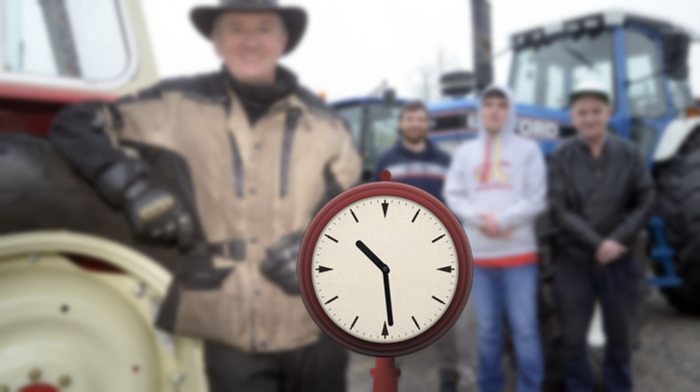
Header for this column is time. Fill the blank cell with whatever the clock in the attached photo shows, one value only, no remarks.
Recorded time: 10:29
